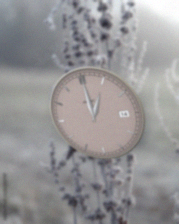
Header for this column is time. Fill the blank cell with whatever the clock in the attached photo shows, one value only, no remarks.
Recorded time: 1:00
